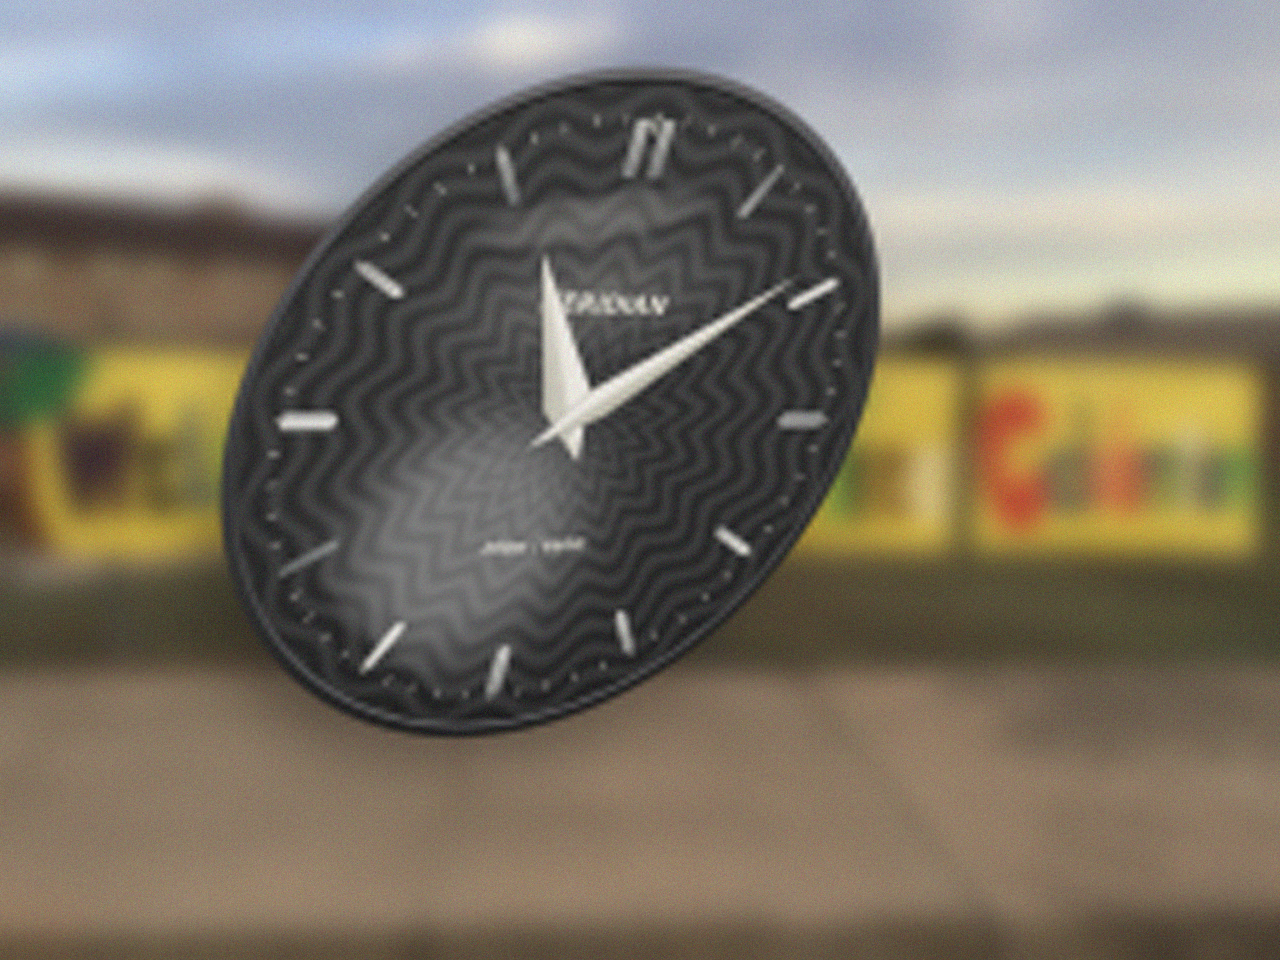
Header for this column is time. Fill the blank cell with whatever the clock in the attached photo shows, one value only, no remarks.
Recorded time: 11:09
